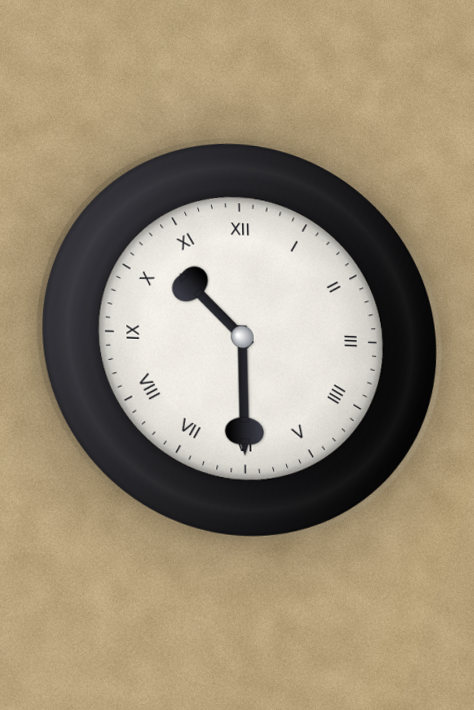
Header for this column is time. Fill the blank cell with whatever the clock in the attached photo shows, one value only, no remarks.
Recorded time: 10:30
